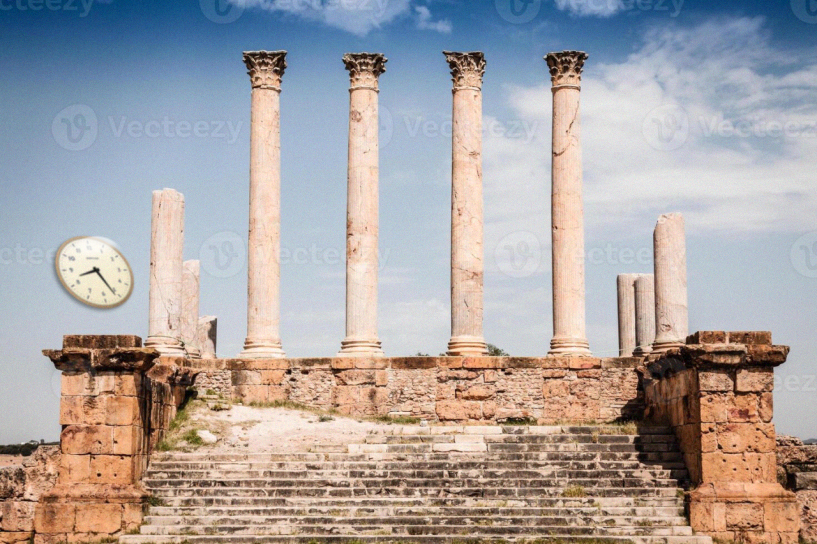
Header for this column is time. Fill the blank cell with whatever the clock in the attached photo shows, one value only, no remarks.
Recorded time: 8:26
